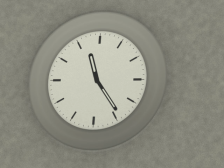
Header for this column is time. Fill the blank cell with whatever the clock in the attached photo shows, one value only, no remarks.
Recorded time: 11:24
